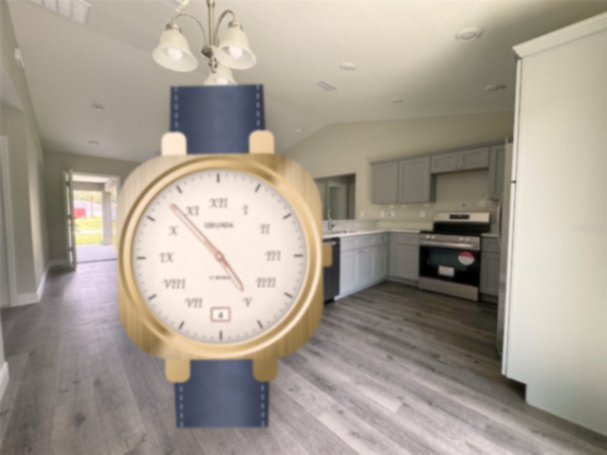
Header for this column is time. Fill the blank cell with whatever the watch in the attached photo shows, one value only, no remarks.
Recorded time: 4:53
